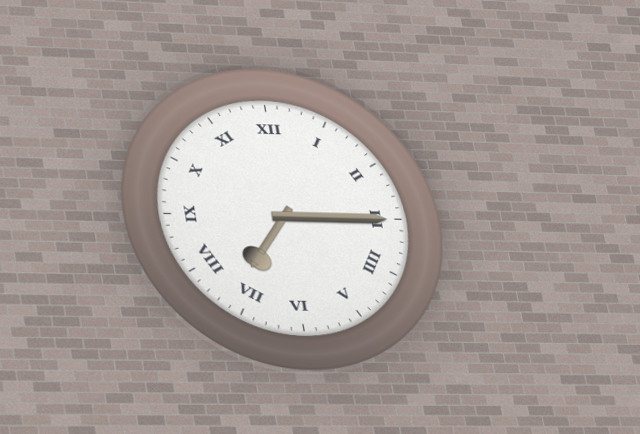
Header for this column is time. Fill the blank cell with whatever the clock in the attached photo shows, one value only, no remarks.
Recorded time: 7:15
